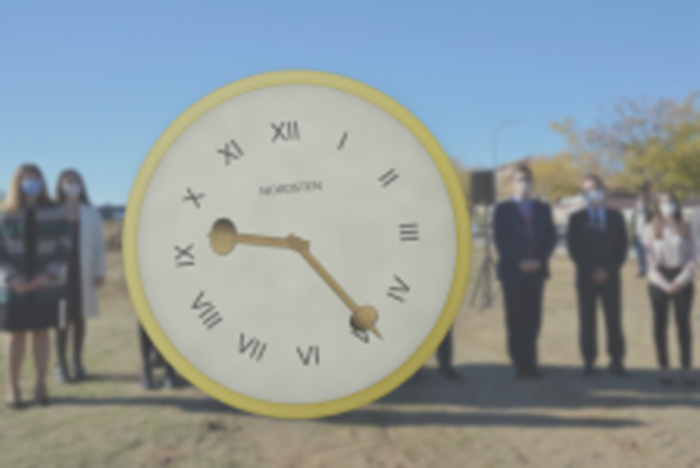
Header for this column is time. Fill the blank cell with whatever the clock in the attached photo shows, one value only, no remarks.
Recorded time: 9:24
